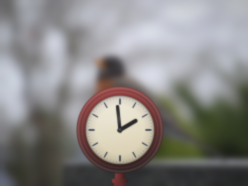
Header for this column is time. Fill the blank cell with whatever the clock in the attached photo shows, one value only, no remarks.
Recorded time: 1:59
